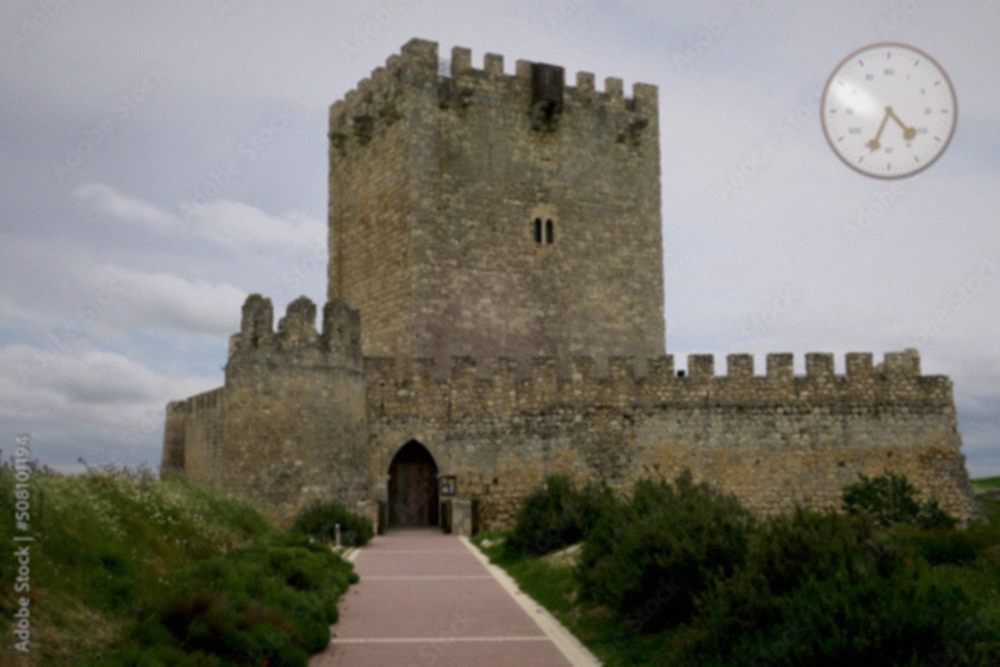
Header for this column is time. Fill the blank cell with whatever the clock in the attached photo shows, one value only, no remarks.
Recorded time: 4:34
